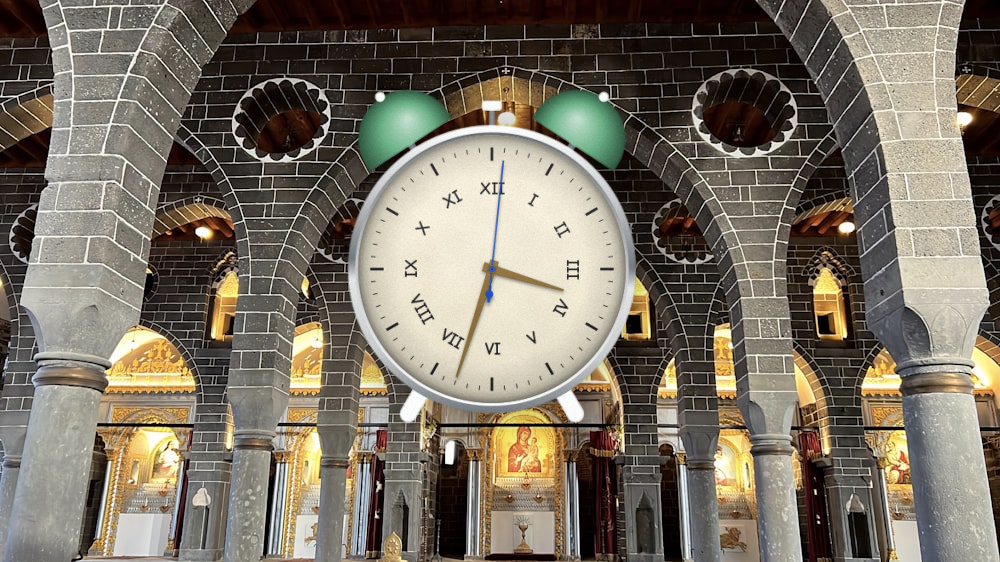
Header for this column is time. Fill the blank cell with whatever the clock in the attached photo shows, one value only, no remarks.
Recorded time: 3:33:01
